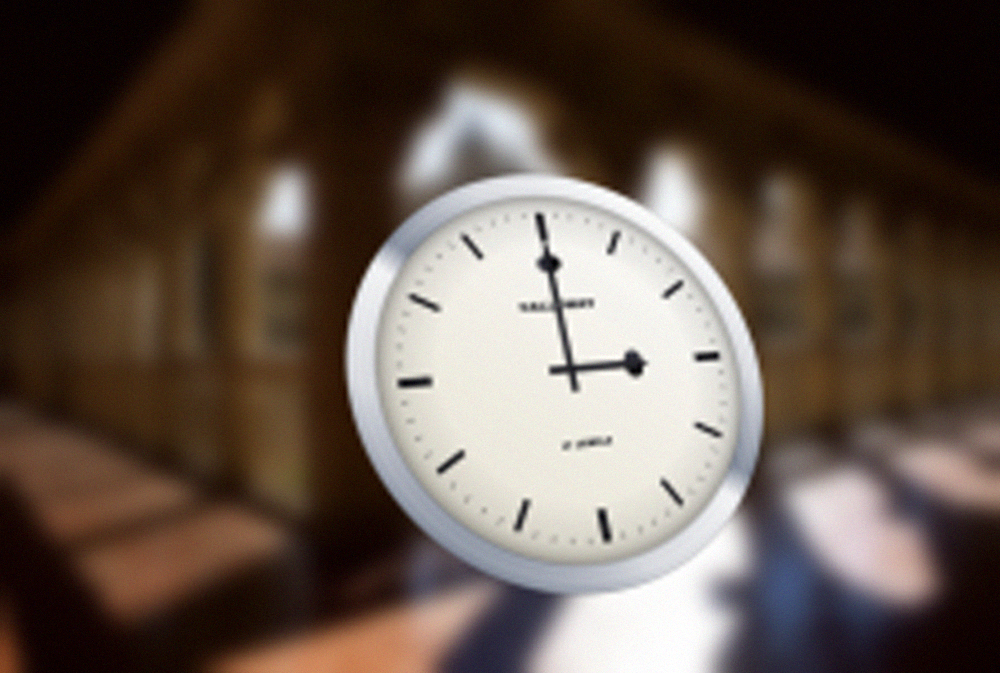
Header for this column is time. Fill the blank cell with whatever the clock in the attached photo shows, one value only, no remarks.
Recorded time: 3:00
